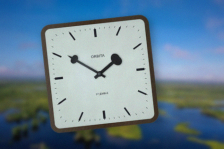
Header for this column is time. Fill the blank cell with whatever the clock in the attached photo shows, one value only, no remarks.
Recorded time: 1:51
